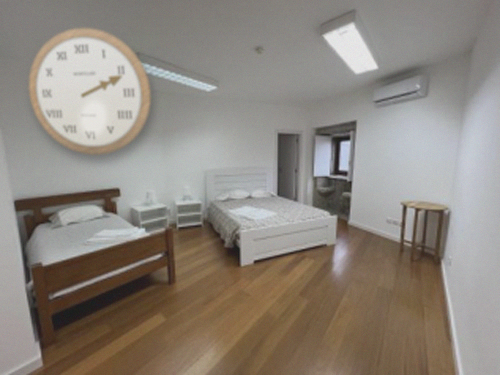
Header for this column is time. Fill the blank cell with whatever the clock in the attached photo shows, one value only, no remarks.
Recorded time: 2:11
